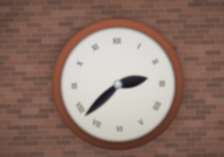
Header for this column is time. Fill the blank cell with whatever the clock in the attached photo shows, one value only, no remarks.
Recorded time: 2:38
